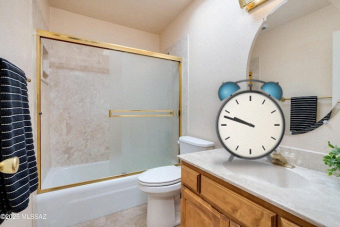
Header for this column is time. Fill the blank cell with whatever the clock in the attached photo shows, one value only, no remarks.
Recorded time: 9:48
